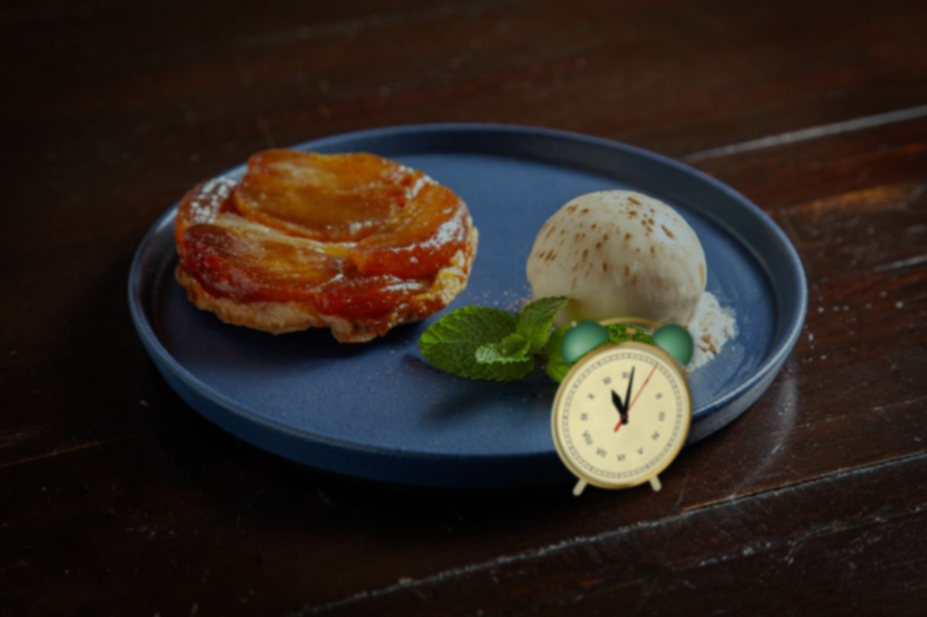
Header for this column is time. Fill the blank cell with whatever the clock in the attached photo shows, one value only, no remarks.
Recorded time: 11:01:05
